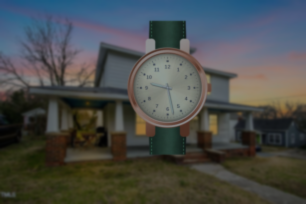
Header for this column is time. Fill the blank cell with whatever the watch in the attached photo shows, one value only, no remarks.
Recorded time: 9:28
